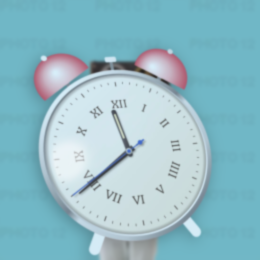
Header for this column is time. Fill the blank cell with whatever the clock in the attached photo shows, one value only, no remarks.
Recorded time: 11:39:40
